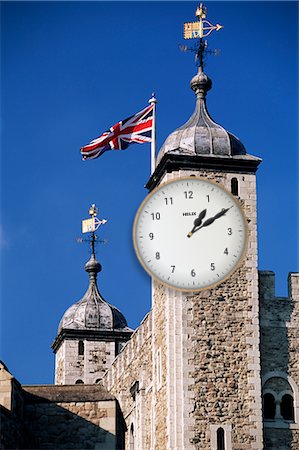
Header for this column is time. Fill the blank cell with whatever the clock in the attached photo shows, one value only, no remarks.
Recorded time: 1:10
